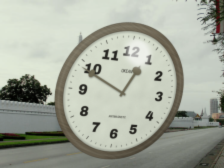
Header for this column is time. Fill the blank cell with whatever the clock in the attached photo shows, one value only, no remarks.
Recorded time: 12:49
